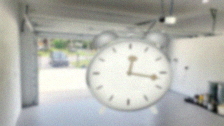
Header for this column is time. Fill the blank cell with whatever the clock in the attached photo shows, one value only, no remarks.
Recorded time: 12:17
